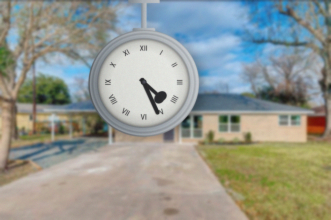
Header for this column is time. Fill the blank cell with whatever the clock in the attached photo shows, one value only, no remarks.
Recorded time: 4:26
